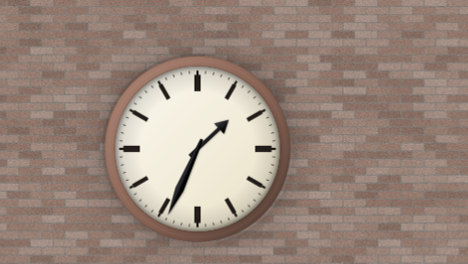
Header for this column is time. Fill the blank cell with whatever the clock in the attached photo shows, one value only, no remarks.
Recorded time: 1:34
